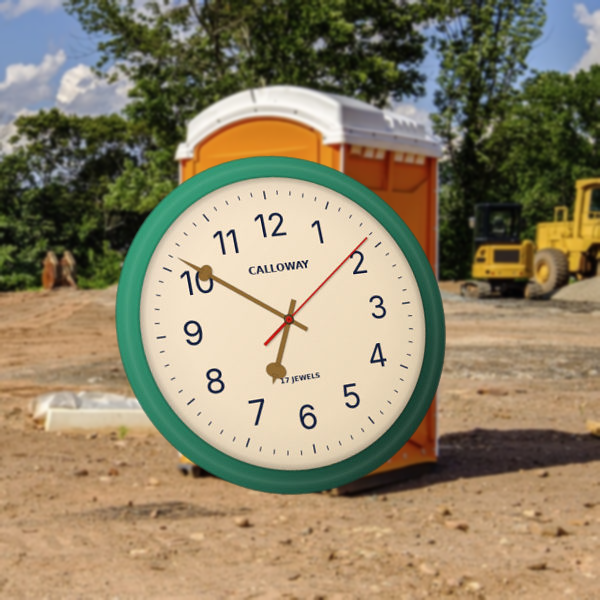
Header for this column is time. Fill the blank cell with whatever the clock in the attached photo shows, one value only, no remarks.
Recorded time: 6:51:09
